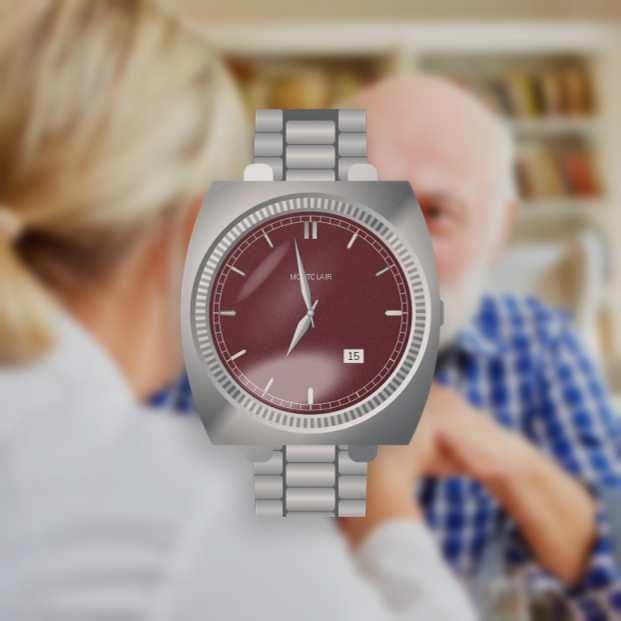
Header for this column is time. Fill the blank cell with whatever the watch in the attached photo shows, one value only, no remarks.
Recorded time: 6:58
